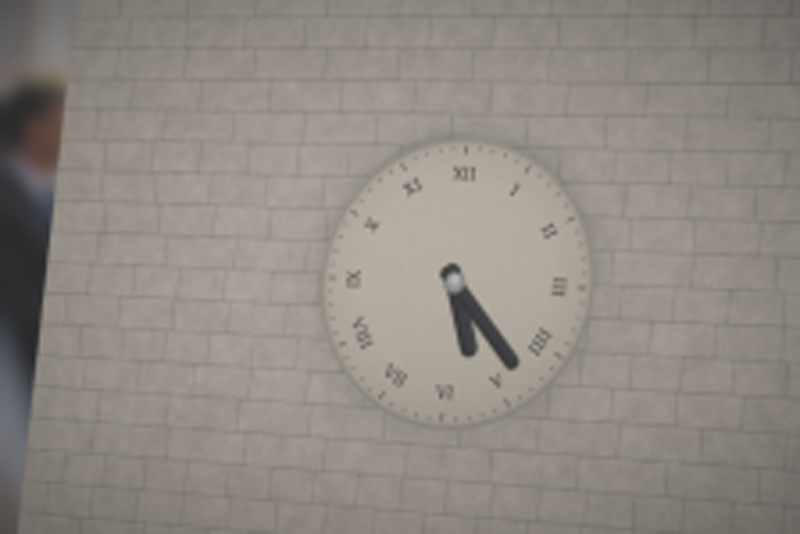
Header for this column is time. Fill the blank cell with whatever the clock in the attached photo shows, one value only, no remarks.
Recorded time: 5:23
